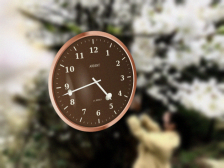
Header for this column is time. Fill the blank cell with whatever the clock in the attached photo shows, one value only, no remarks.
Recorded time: 4:43
